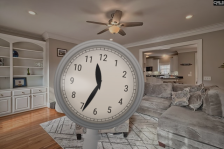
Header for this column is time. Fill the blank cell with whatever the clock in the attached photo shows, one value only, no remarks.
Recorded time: 11:34
